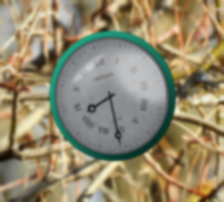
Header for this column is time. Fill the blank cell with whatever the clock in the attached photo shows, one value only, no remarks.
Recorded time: 8:31
